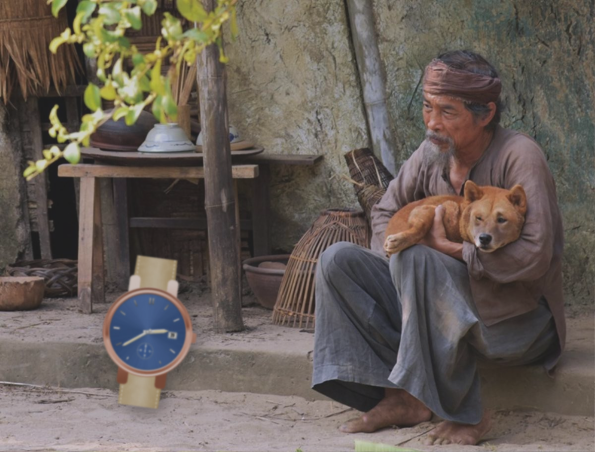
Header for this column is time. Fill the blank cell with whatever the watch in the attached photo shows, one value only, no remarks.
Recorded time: 2:39
